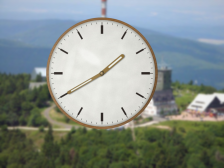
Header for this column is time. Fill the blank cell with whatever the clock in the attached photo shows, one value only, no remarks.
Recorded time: 1:40
